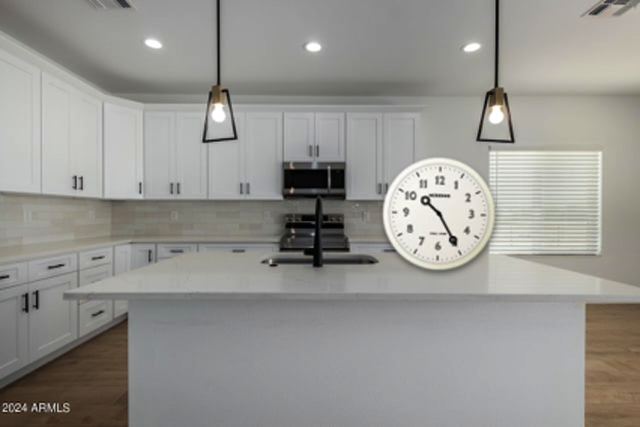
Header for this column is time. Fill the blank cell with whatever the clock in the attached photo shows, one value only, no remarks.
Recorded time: 10:25
